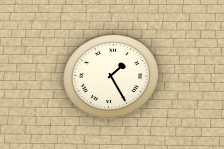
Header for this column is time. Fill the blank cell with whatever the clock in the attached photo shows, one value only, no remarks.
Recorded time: 1:25
